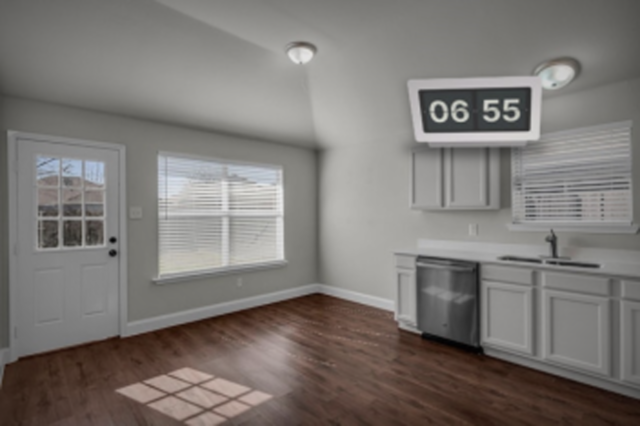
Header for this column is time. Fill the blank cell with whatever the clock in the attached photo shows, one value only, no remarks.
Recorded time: 6:55
